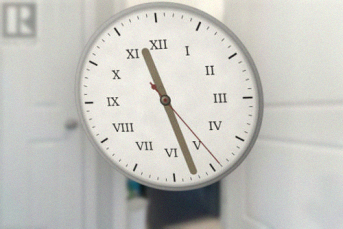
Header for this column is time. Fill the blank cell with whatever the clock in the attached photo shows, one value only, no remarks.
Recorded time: 11:27:24
